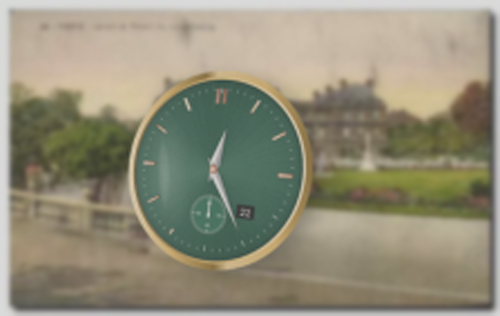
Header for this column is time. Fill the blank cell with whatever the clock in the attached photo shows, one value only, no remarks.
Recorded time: 12:25
